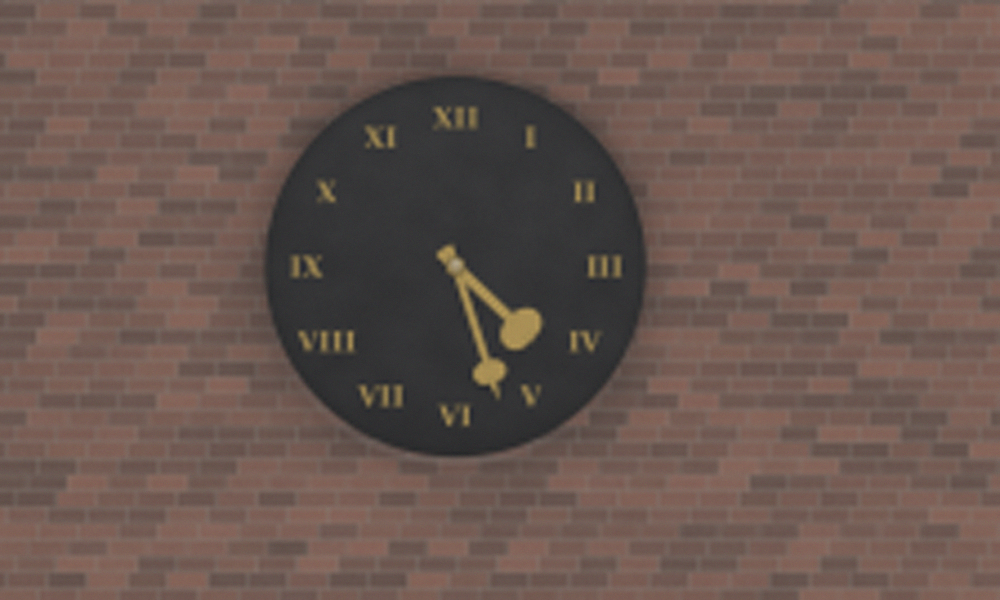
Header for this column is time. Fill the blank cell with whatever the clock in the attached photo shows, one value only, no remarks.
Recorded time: 4:27
